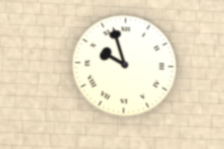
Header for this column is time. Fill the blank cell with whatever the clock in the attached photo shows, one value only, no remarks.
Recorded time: 9:57
